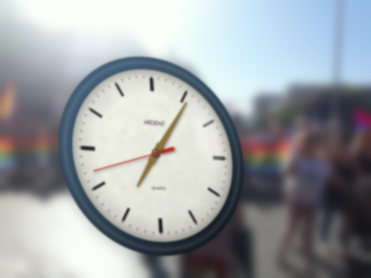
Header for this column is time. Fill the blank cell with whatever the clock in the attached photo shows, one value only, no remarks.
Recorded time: 7:05:42
